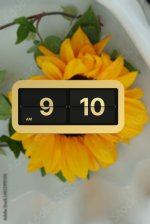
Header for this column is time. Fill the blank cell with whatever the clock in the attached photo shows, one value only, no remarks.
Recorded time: 9:10
